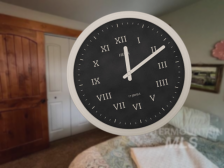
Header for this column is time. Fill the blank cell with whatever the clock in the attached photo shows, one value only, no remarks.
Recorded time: 12:11
